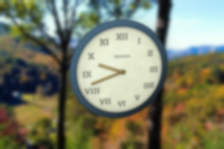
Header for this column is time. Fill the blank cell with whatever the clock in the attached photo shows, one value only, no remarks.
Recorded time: 9:42
